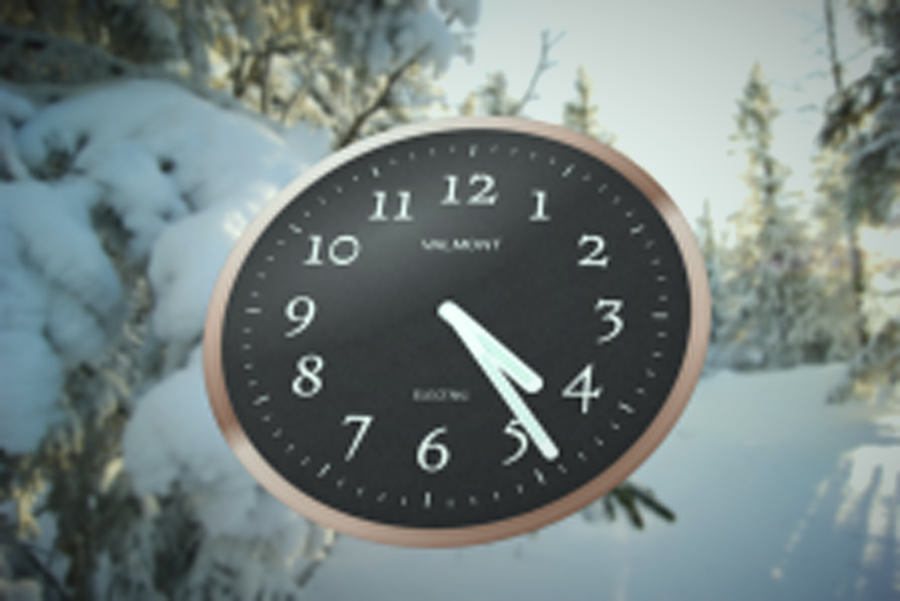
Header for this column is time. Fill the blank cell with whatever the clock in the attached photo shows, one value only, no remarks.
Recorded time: 4:24
